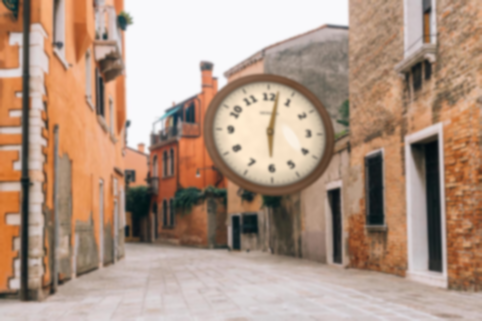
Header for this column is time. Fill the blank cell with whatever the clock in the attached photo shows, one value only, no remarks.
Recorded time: 6:02
